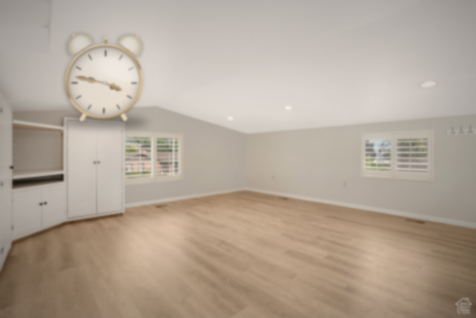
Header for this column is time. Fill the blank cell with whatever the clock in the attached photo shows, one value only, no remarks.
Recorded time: 3:47
